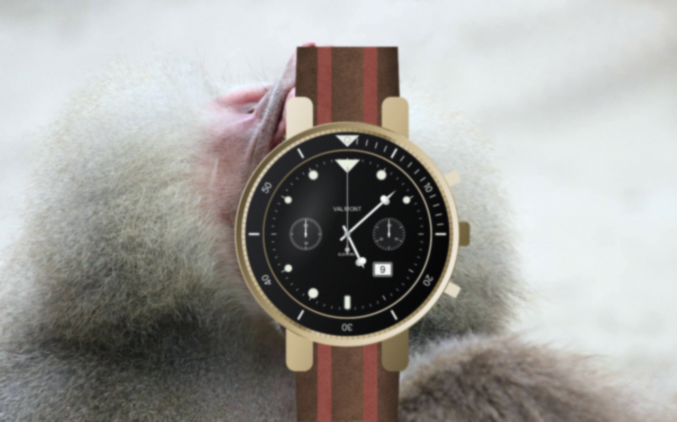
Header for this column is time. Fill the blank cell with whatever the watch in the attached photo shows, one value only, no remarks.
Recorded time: 5:08
